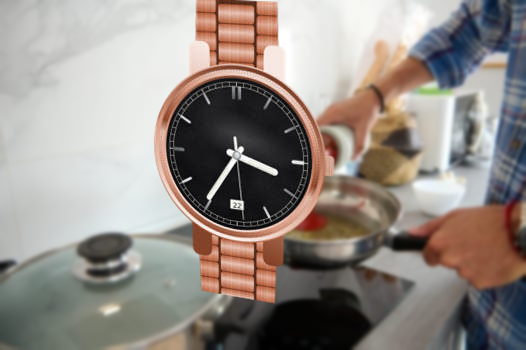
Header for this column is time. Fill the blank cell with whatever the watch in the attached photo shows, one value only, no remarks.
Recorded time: 3:35:29
